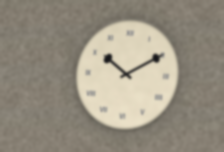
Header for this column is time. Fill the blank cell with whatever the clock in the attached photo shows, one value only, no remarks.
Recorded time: 10:10
